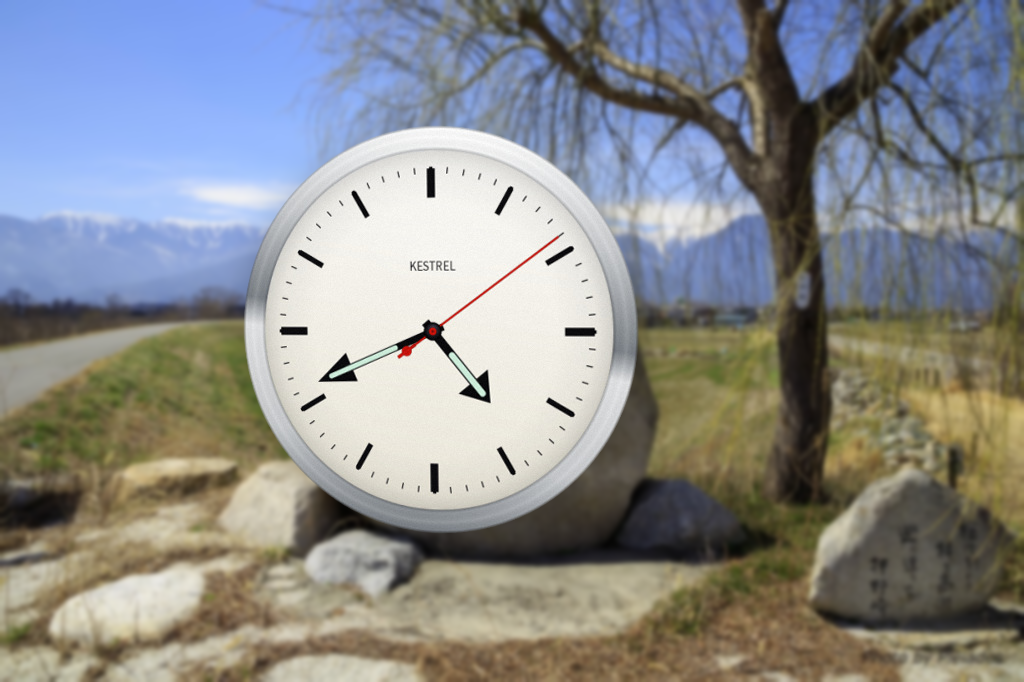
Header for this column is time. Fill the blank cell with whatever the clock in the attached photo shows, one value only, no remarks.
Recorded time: 4:41:09
